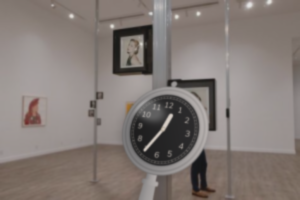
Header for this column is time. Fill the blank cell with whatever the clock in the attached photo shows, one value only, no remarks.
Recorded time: 12:35
